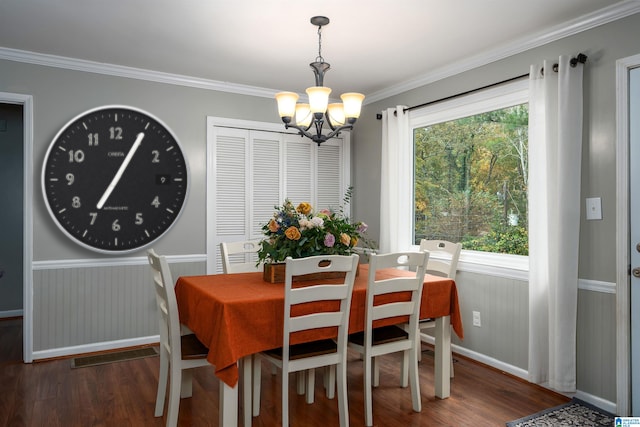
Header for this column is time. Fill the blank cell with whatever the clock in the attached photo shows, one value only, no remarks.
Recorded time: 7:05
